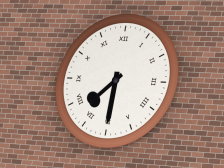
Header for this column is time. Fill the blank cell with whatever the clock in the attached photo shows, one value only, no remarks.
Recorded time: 7:30
